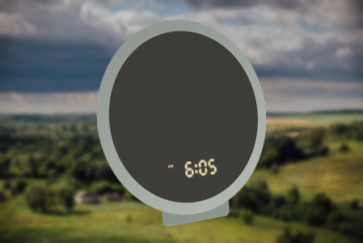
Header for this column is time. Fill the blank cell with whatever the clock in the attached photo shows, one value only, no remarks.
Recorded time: 6:05
